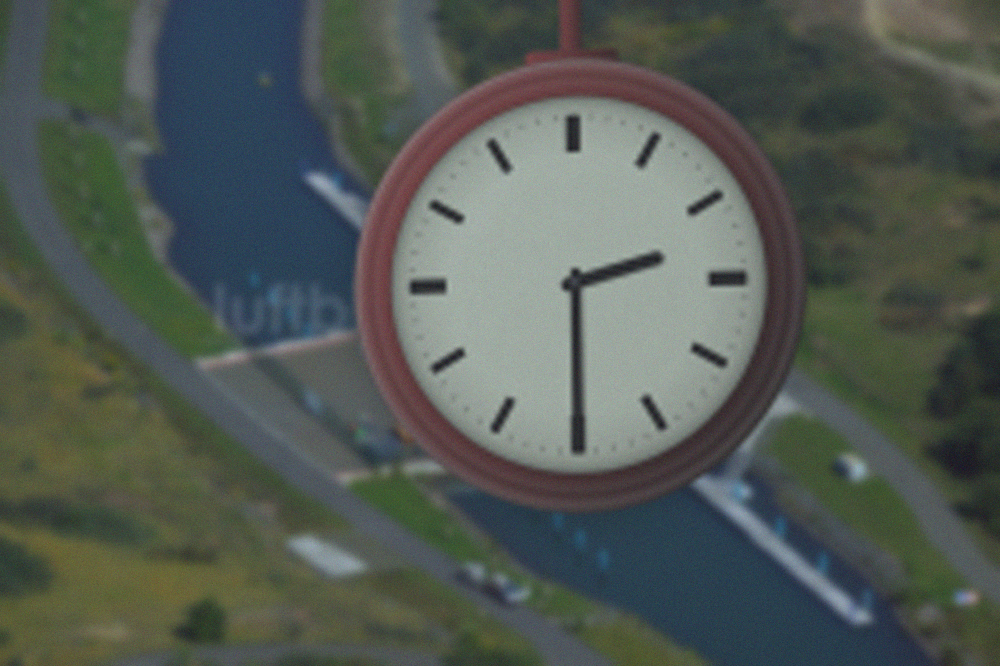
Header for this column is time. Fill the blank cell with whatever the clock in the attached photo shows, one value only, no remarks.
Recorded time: 2:30
